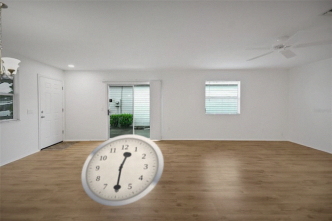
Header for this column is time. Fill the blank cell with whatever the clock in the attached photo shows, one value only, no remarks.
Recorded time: 12:30
